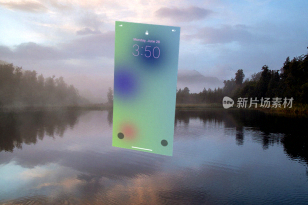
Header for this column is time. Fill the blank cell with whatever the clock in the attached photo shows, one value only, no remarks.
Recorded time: 3:50
